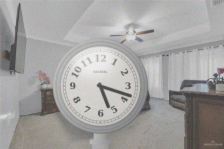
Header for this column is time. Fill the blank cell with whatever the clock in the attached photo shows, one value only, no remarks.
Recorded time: 5:18
